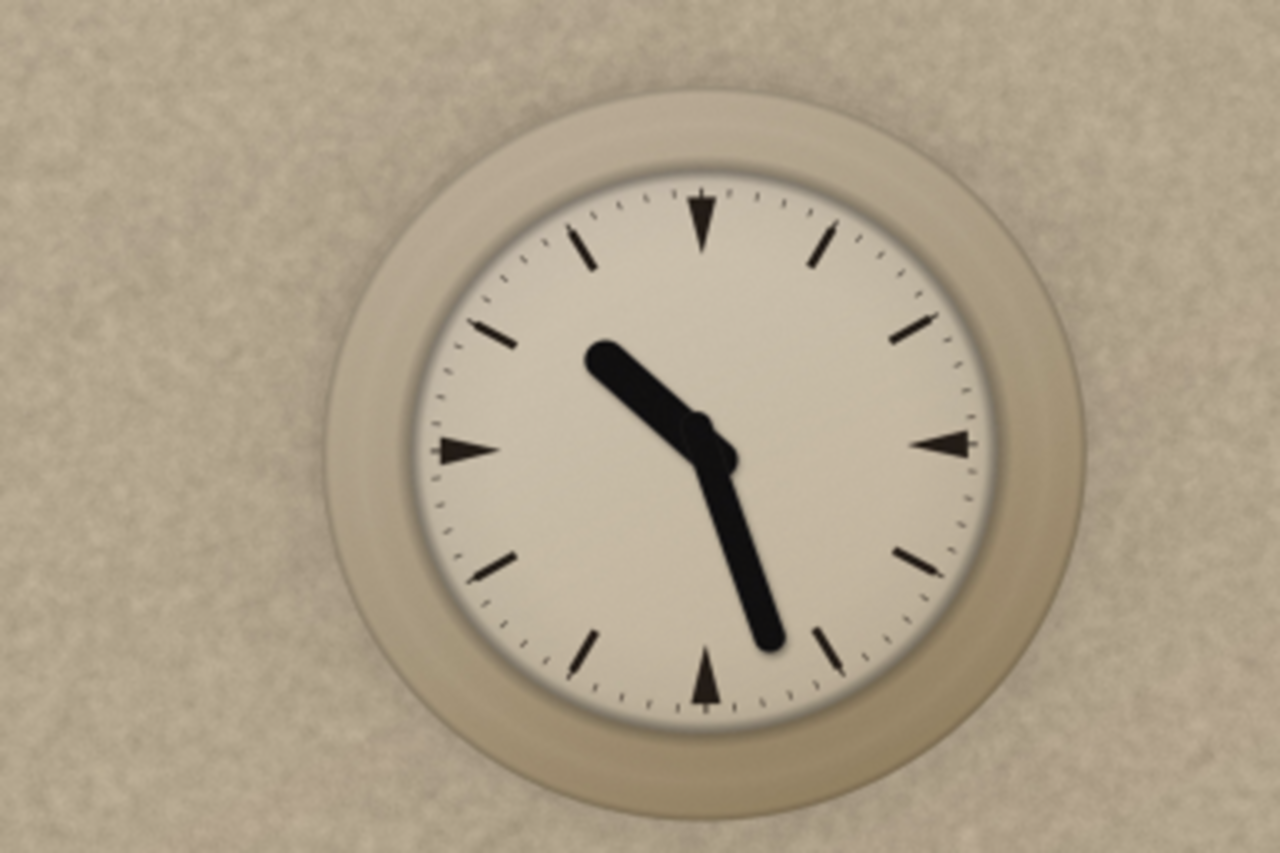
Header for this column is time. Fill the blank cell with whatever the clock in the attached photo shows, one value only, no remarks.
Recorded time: 10:27
